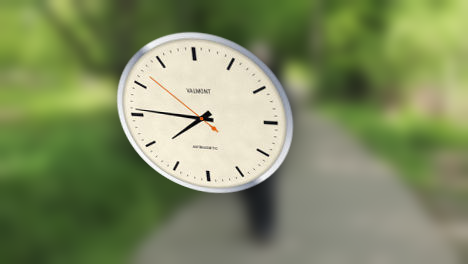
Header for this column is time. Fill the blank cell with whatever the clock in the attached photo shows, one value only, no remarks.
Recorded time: 7:45:52
